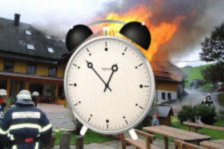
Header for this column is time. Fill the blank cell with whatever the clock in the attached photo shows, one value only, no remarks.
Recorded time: 12:53
